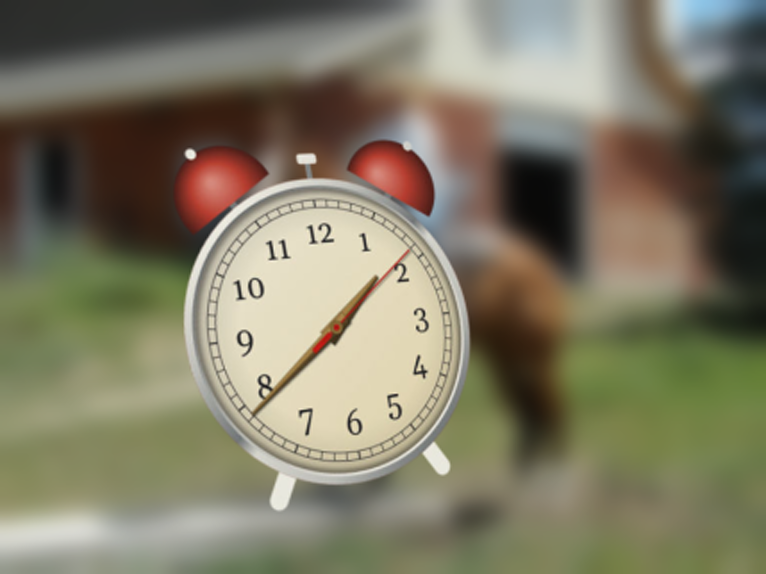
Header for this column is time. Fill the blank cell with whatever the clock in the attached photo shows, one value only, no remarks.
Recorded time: 1:39:09
